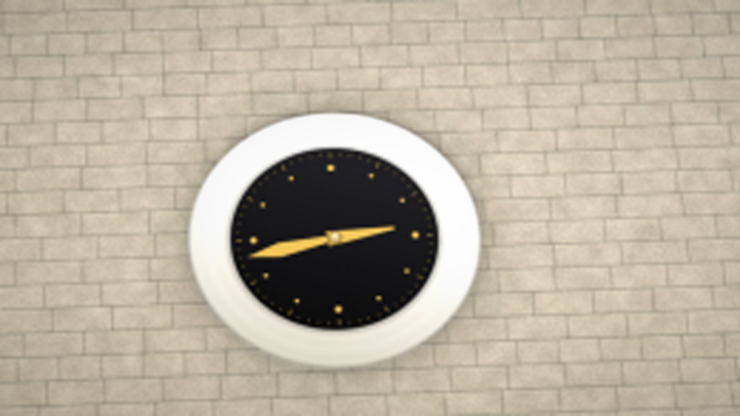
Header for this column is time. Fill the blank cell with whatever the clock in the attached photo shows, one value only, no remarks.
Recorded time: 2:43
